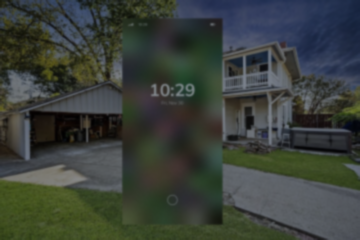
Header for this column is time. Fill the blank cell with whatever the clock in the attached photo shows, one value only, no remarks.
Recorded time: 10:29
